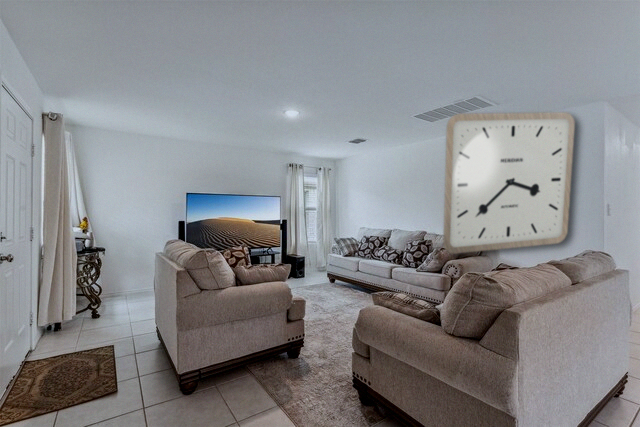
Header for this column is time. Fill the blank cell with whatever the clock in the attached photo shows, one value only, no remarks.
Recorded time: 3:38
